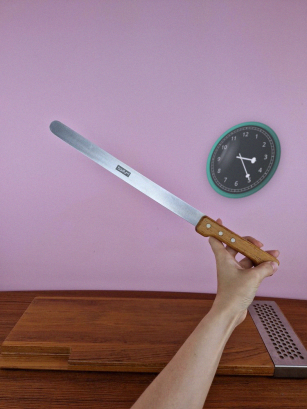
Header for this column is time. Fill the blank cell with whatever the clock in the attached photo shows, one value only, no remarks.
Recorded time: 3:25
